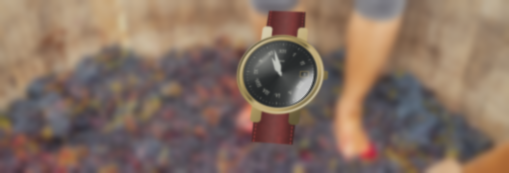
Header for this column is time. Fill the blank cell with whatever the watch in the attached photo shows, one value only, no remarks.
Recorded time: 10:57
